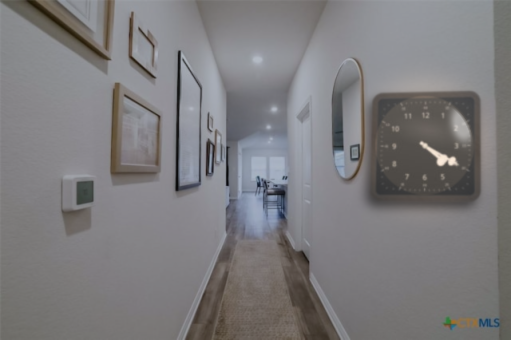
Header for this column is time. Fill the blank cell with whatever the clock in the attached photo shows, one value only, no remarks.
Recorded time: 4:20
